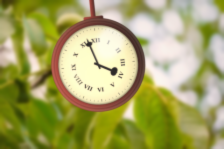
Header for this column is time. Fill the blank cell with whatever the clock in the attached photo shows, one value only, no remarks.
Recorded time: 3:57
